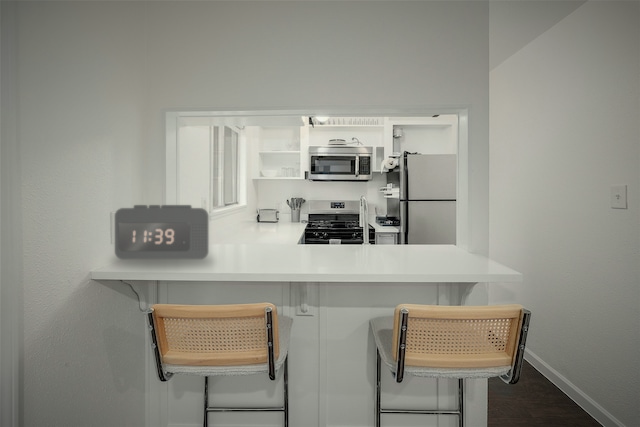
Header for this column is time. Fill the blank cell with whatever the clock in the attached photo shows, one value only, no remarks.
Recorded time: 11:39
